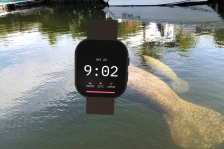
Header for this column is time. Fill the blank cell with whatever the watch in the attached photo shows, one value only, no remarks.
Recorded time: 9:02
